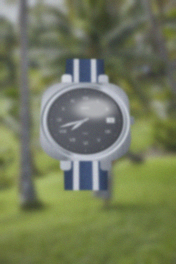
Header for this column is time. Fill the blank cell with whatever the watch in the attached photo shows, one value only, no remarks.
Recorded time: 7:42
